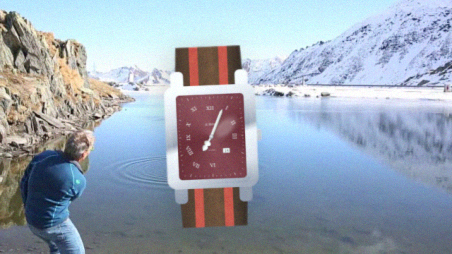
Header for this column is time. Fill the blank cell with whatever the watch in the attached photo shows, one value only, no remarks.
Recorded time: 7:04
